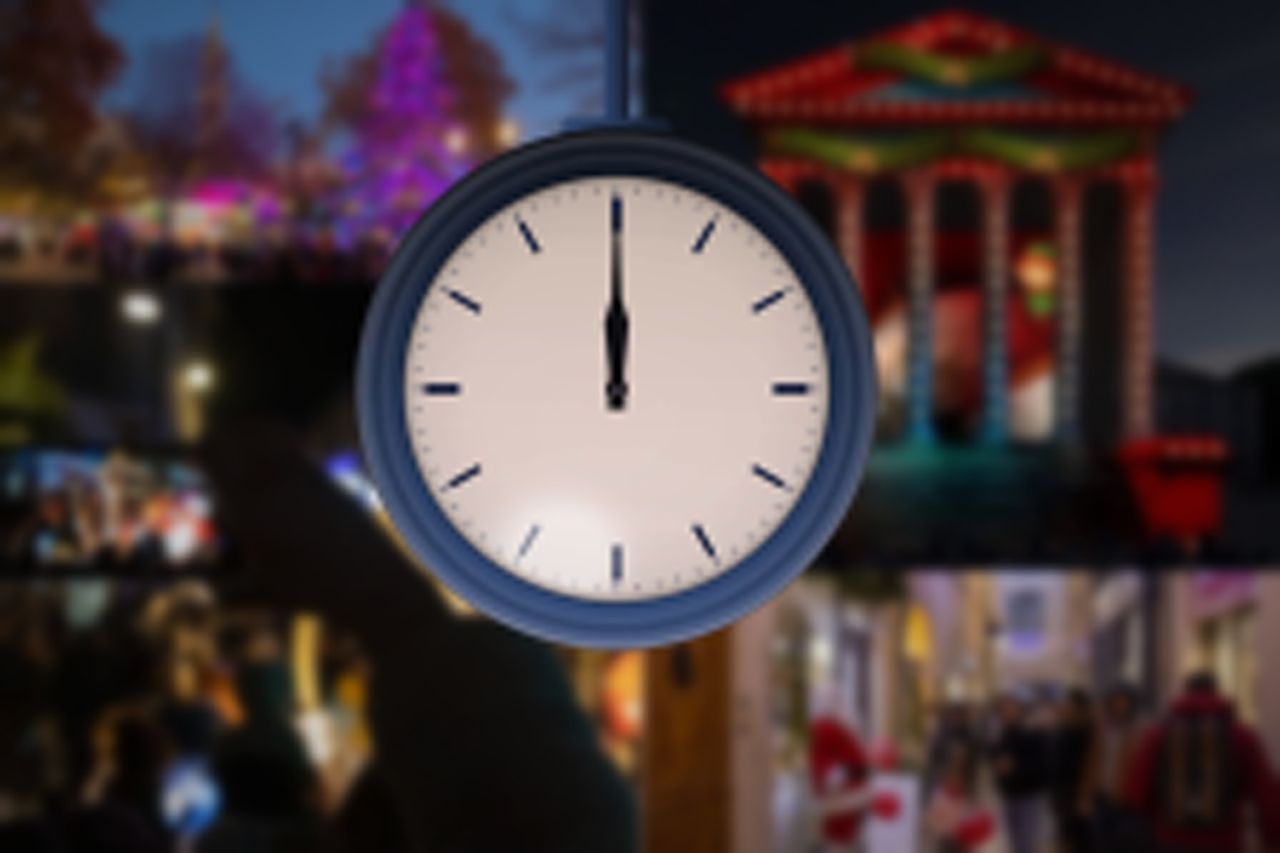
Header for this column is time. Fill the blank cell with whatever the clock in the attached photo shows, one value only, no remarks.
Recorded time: 12:00
